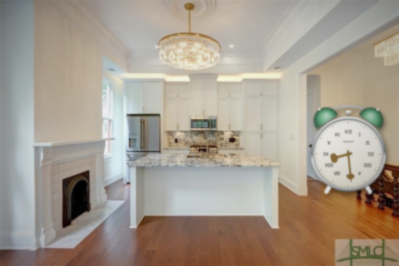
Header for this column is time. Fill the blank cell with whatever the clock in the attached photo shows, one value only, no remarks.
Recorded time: 8:29
